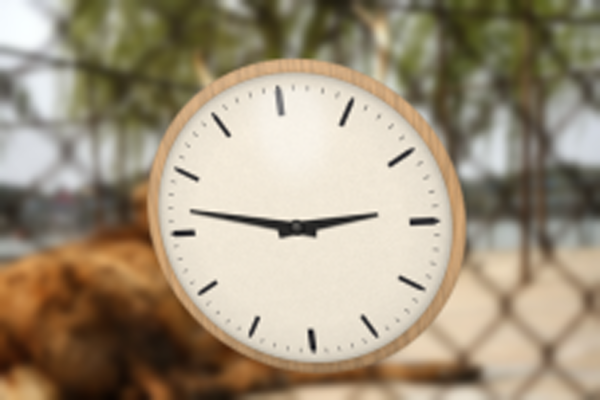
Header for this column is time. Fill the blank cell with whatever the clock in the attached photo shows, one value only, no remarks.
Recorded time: 2:47
